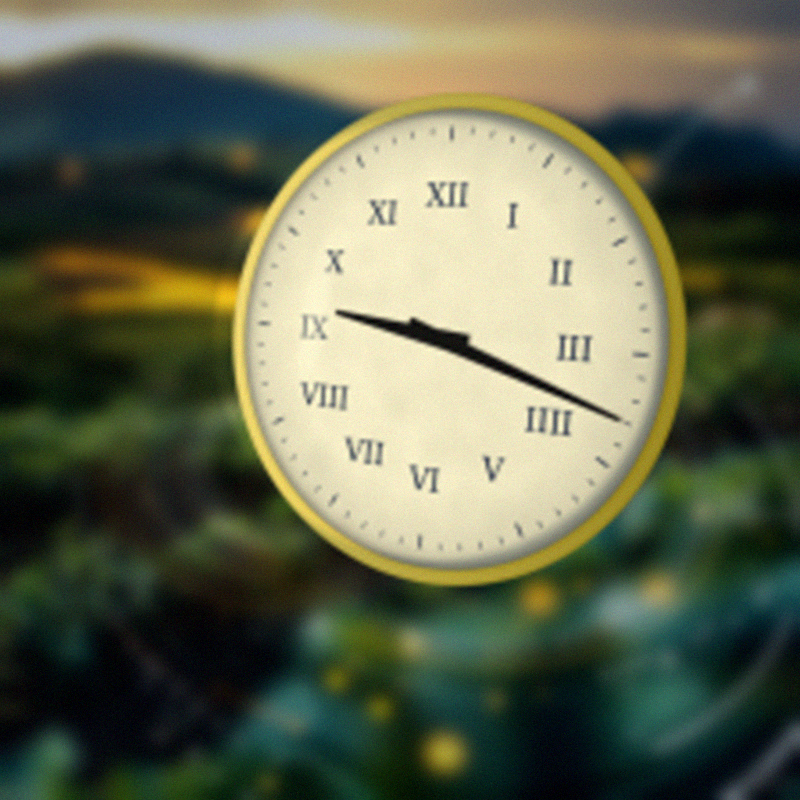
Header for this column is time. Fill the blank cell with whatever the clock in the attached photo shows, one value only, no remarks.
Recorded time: 9:18
